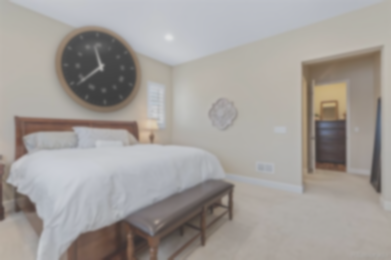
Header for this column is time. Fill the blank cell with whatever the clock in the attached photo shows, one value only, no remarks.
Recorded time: 11:39
